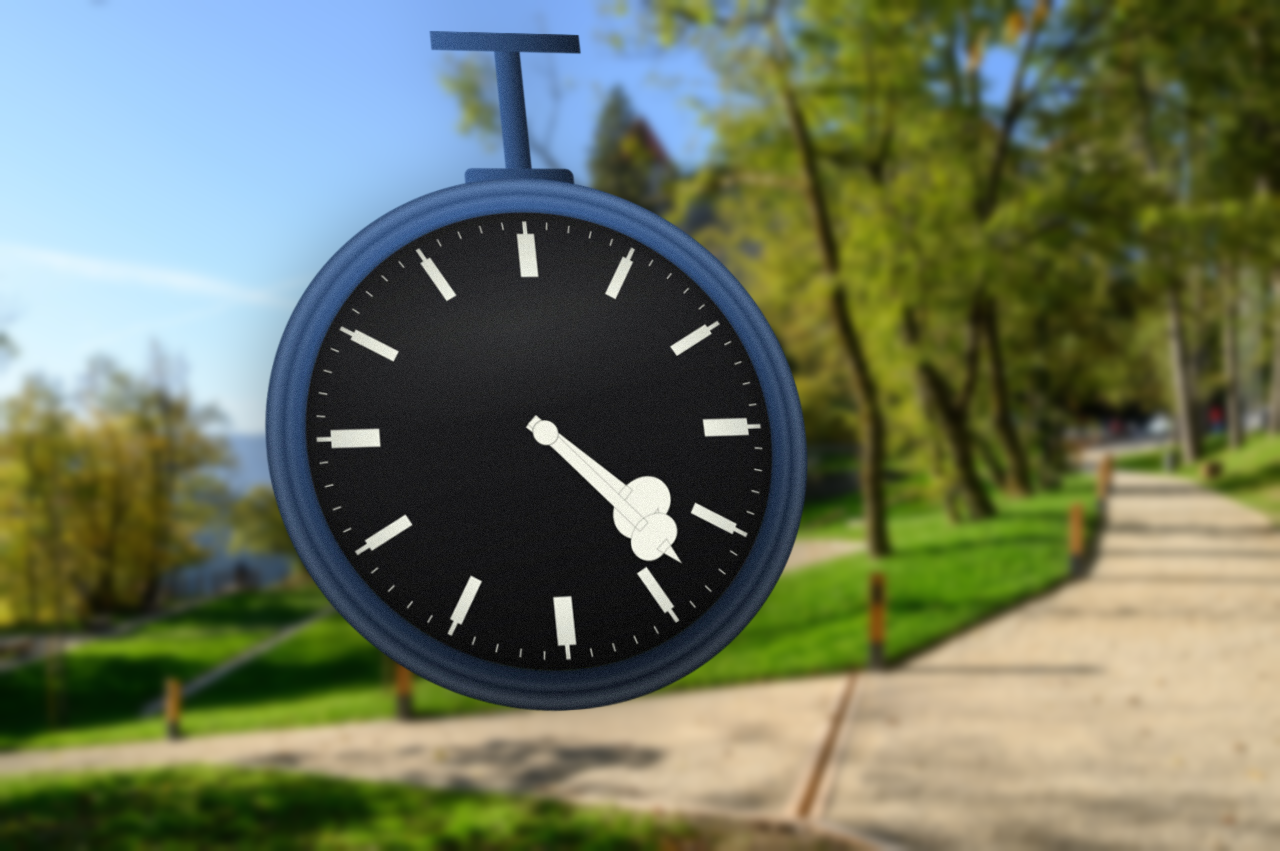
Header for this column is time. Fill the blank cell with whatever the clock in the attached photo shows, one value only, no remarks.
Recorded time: 4:23
